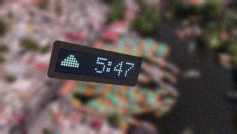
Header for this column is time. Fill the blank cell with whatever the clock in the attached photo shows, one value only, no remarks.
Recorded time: 5:47
